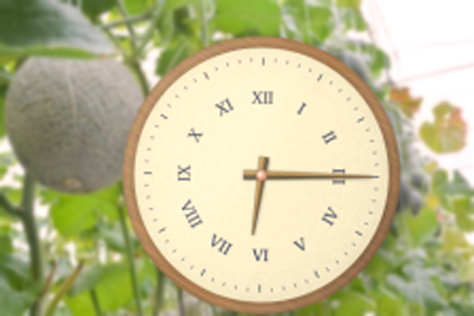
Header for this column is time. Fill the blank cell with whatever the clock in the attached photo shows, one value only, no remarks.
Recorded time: 6:15
